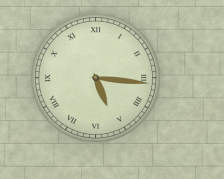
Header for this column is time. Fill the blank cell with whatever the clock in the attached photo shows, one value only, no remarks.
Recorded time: 5:16
